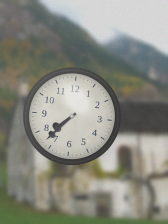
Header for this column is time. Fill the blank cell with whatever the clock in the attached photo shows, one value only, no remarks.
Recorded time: 7:37
